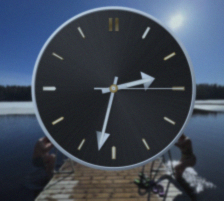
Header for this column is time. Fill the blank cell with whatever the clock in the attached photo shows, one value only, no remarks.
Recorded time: 2:32:15
